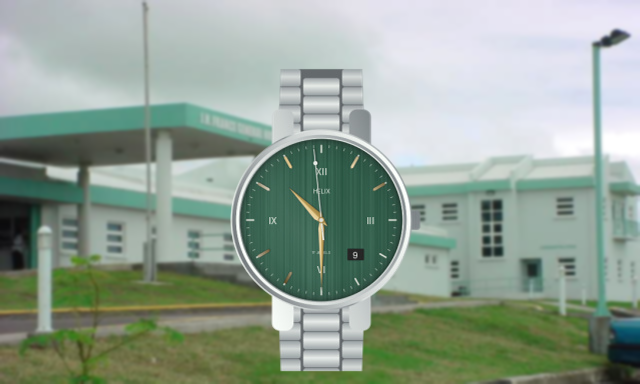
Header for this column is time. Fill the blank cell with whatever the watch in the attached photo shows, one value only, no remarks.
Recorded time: 10:29:59
